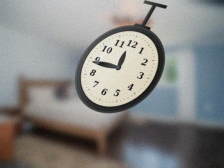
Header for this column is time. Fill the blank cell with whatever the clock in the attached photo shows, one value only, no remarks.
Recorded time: 11:44
